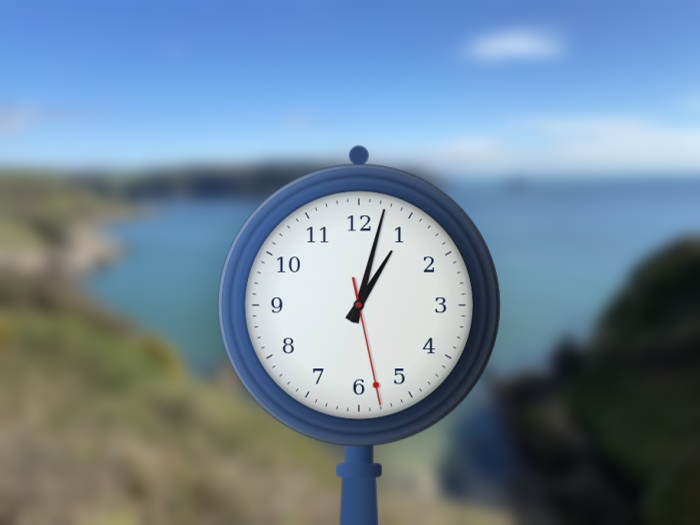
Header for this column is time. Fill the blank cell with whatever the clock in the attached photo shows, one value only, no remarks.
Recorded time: 1:02:28
